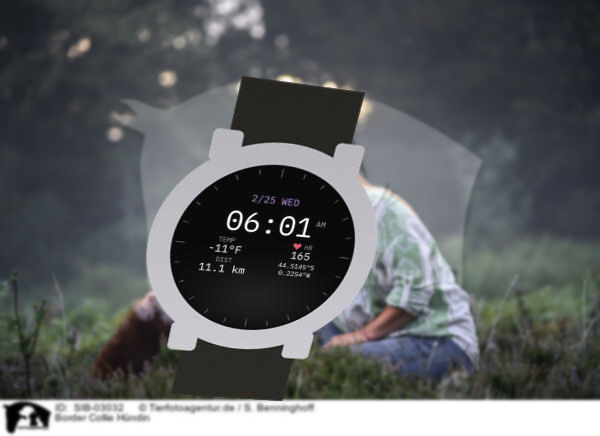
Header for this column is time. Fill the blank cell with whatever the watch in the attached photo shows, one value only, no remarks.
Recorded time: 6:01
